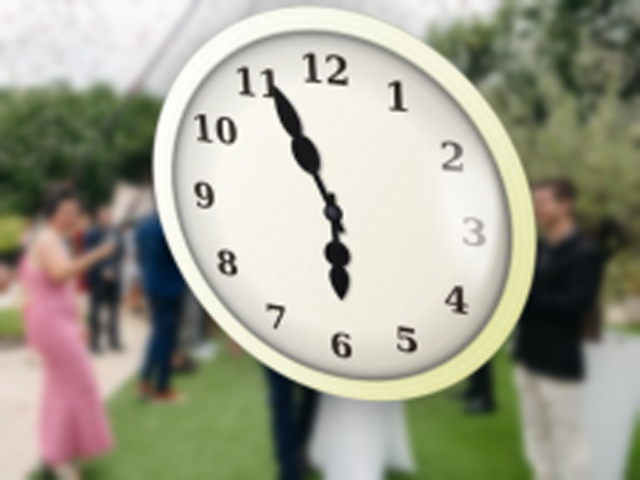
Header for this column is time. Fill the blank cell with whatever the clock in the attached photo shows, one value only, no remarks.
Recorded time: 5:56
